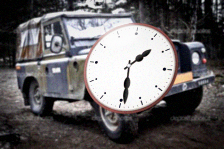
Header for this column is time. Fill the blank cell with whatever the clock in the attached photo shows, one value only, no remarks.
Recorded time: 1:29
